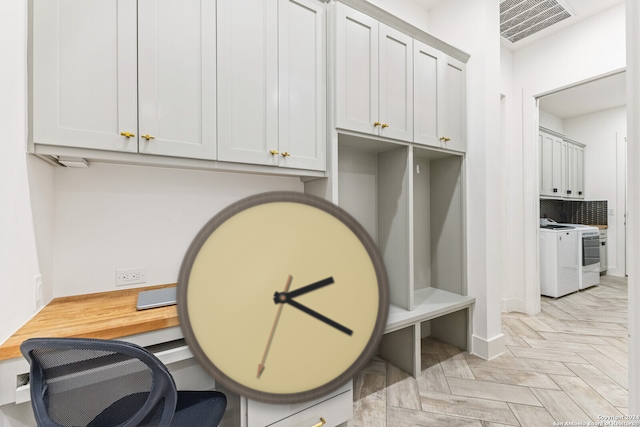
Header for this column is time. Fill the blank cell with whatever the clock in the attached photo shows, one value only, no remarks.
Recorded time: 2:19:33
